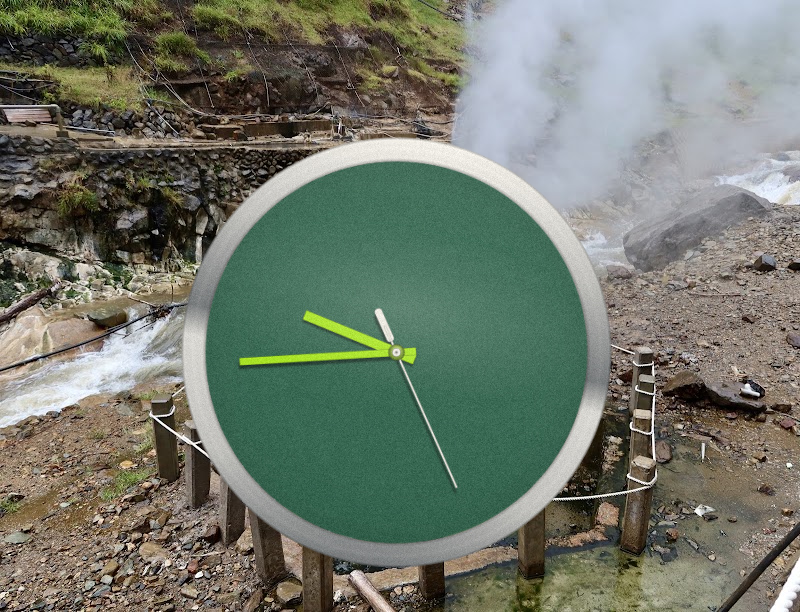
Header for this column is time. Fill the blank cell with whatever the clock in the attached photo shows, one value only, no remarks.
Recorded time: 9:44:26
